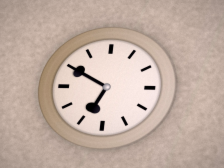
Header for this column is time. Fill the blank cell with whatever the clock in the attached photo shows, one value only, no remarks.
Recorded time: 6:50
